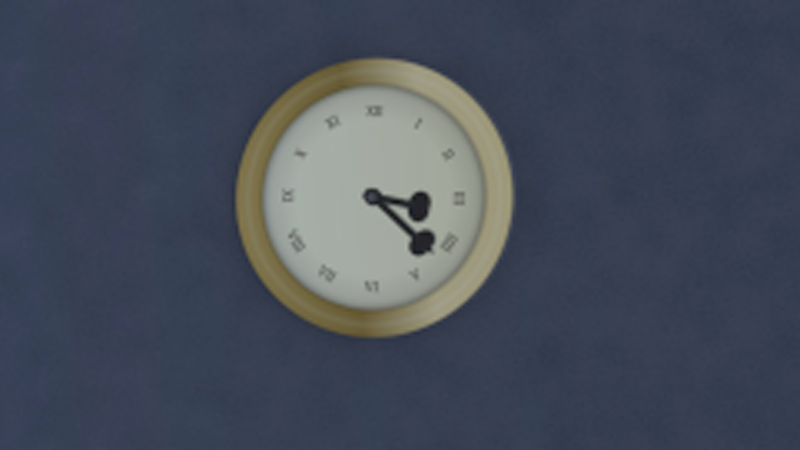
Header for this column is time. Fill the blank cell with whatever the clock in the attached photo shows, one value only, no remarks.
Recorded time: 3:22
